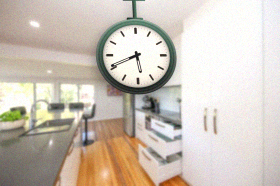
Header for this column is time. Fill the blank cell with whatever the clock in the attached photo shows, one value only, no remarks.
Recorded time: 5:41
